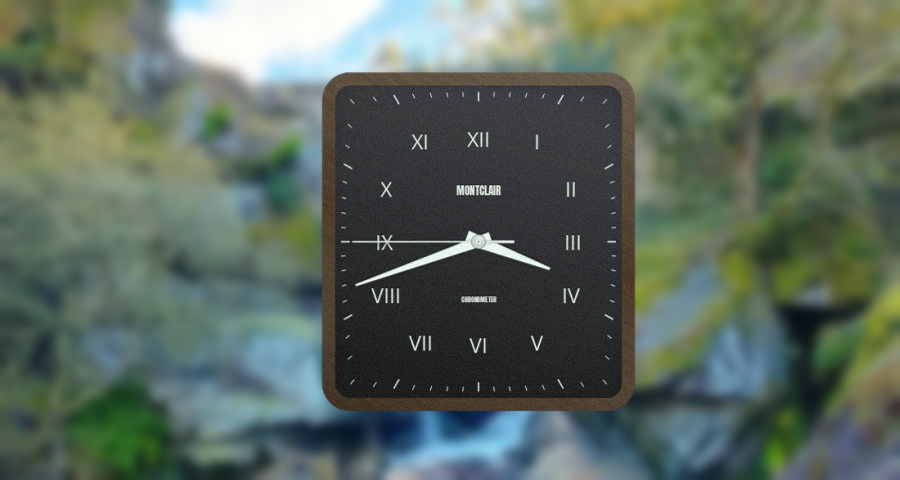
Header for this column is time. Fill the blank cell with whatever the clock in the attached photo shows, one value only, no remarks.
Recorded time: 3:41:45
